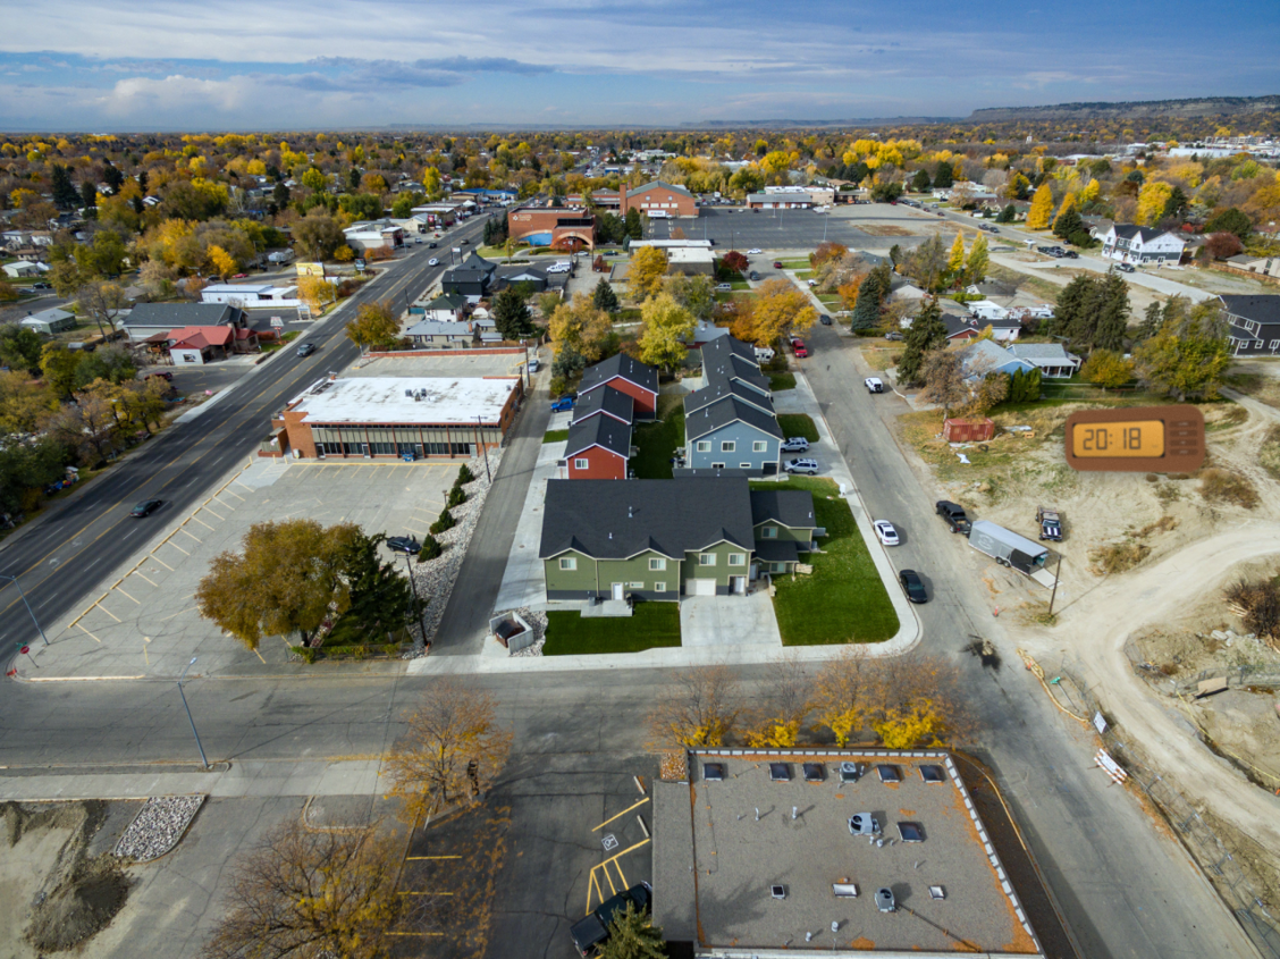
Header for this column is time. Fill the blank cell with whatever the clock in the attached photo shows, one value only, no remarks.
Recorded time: 20:18
